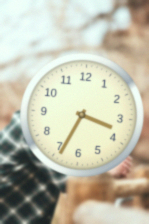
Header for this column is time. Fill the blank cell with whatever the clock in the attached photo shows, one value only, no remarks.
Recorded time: 3:34
